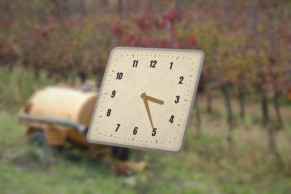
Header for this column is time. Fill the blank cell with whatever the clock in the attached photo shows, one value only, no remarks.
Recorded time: 3:25
